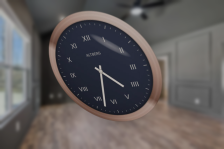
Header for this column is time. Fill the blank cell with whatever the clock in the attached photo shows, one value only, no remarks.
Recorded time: 4:33
